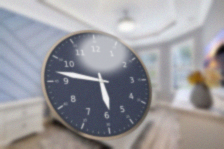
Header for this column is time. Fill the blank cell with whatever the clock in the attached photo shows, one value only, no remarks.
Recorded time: 5:47
